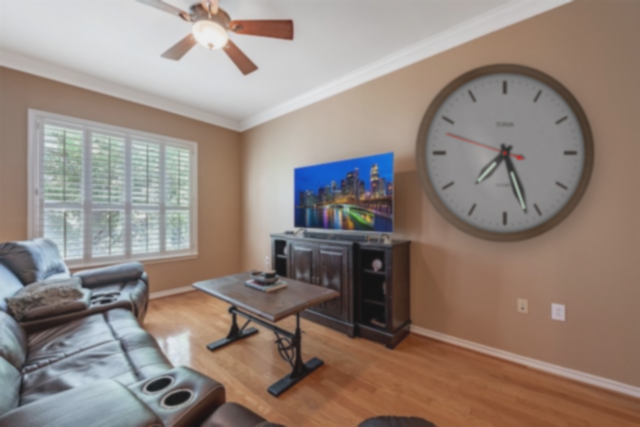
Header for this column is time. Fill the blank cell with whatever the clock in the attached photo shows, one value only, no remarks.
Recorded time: 7:26:48
